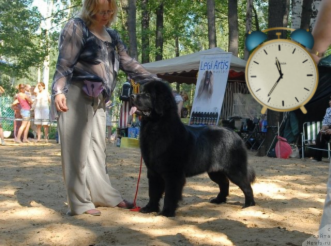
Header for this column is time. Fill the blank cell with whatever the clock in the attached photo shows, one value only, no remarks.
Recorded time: 11:36
